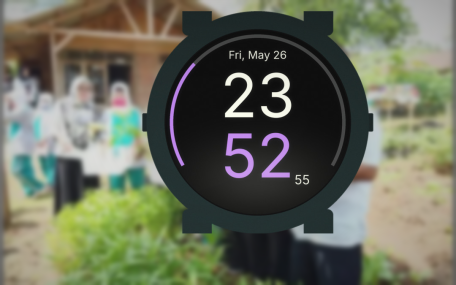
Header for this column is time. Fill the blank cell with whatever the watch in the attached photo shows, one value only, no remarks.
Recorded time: 23:52:55
